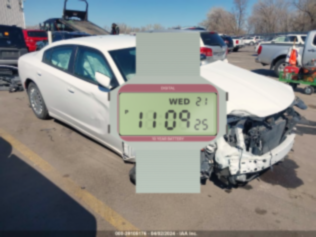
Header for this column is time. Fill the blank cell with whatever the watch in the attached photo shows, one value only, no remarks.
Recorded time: 11:09:25
